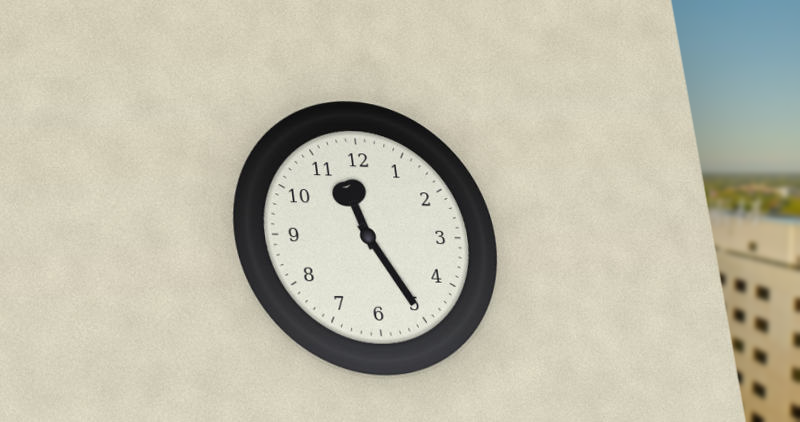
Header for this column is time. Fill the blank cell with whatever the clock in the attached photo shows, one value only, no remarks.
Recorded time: 11:25
